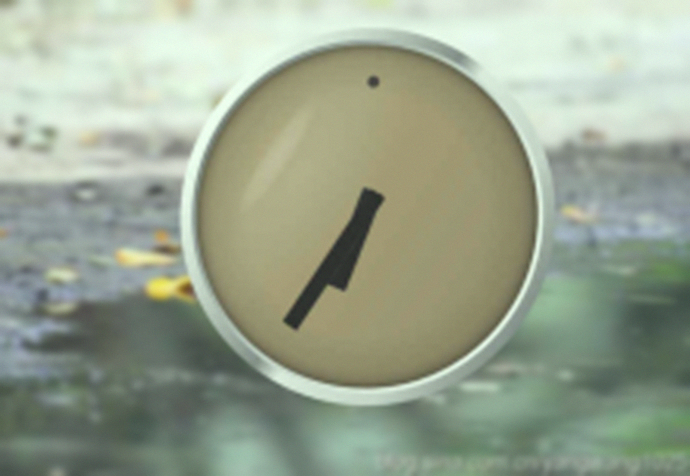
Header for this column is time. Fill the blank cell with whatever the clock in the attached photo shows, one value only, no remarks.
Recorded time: 6:35
